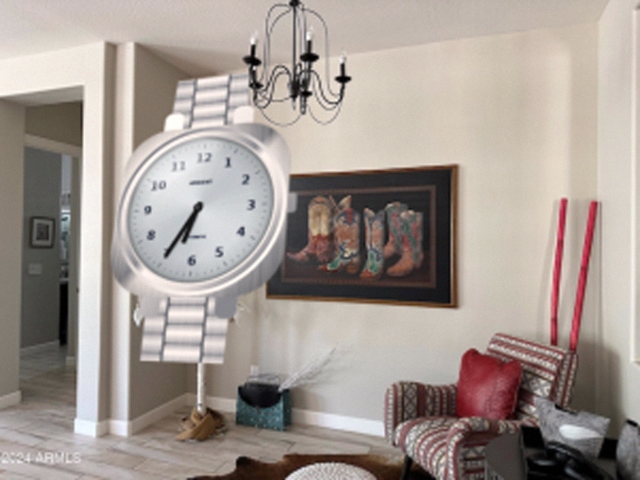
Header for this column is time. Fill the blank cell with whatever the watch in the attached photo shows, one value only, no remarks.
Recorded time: 6:35
